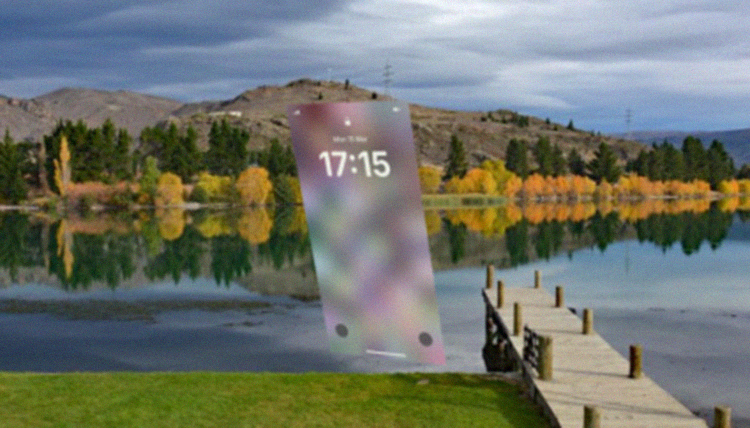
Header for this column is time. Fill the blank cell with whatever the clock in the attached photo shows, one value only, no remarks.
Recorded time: 17:15
